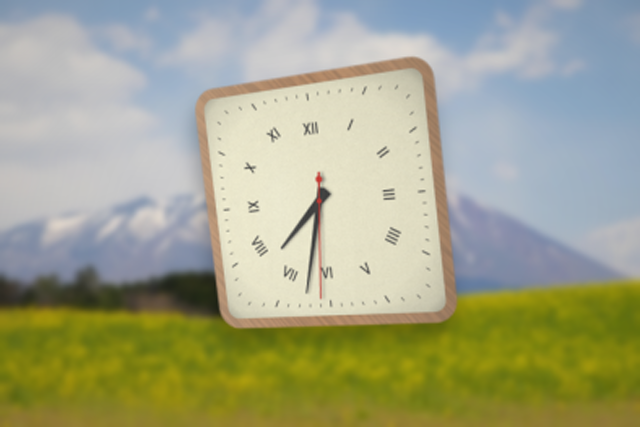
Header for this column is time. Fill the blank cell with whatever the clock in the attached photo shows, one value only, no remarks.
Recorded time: 7:32:31
